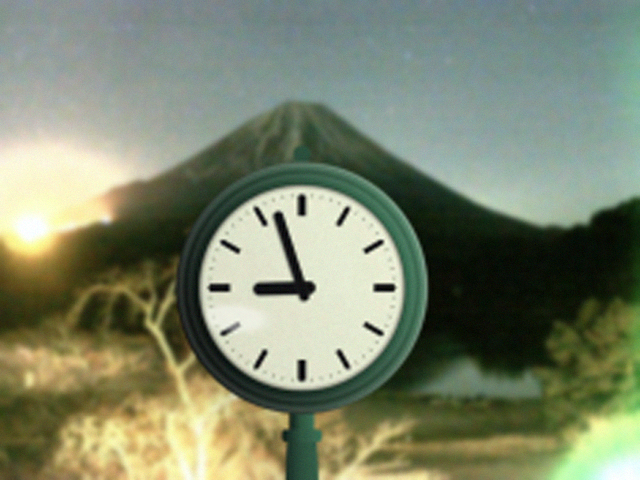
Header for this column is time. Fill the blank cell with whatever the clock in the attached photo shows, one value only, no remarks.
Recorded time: 8:57
